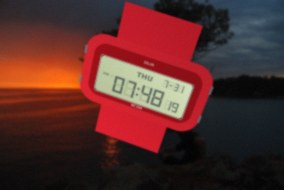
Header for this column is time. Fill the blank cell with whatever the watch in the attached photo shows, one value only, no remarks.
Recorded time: 7:48:19
